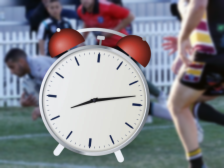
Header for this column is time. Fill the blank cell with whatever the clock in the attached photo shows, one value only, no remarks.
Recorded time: 8:13
